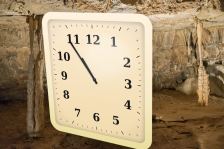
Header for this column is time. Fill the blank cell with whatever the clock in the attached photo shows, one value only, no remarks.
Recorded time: 10:54
